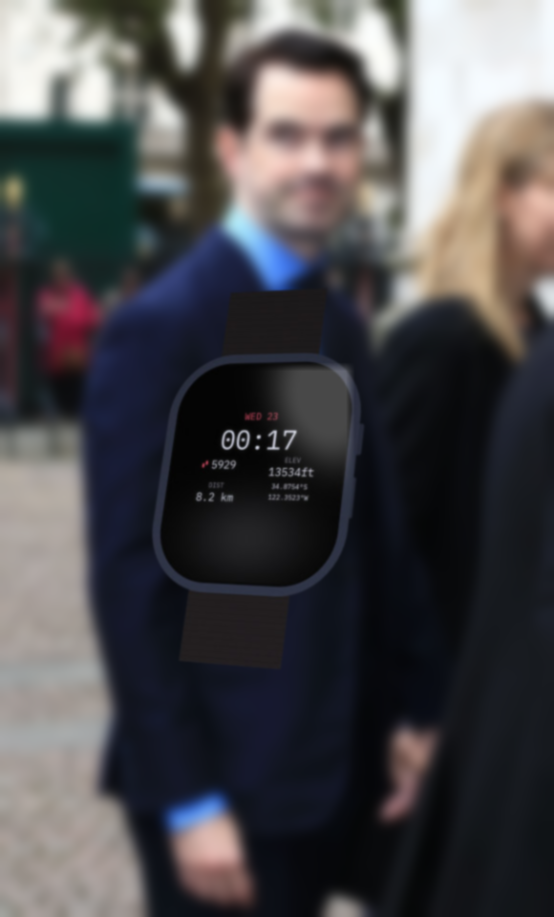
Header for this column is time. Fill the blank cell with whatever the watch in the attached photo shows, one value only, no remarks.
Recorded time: 0:17
